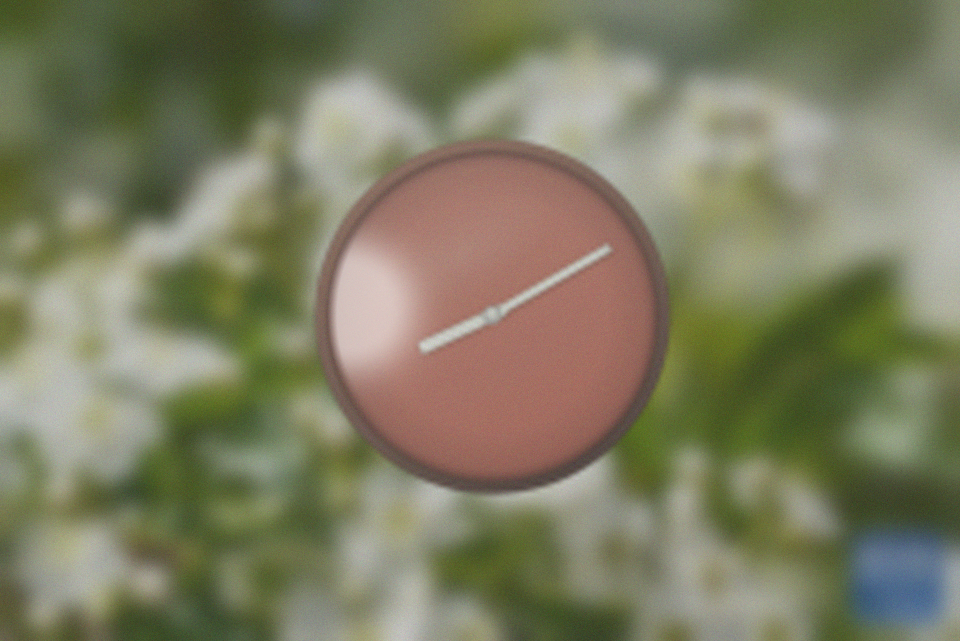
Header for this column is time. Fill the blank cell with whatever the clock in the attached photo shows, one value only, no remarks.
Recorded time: 8:10
